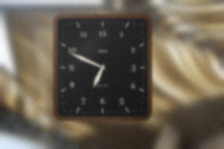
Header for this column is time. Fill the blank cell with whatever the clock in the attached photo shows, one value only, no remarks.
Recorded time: 6:49
